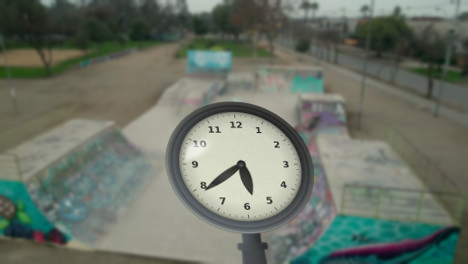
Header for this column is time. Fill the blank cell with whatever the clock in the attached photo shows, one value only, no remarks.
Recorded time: 5:39
